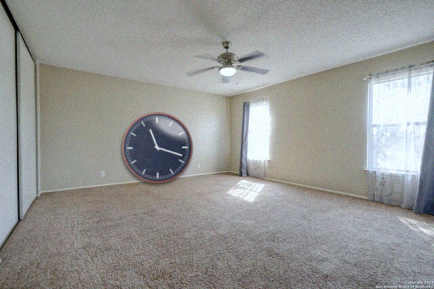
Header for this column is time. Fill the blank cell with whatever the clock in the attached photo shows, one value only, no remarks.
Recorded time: 11:18
